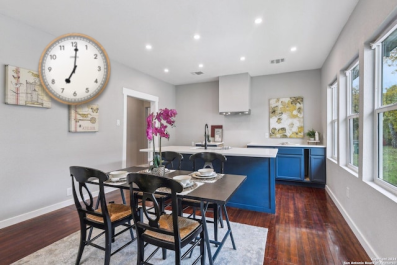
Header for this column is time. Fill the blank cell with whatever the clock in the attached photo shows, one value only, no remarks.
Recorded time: 7:01
